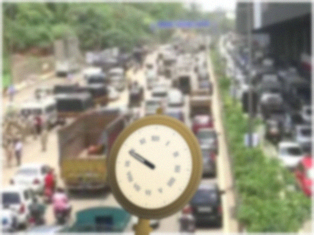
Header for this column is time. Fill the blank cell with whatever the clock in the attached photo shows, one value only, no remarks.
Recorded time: 9:49
